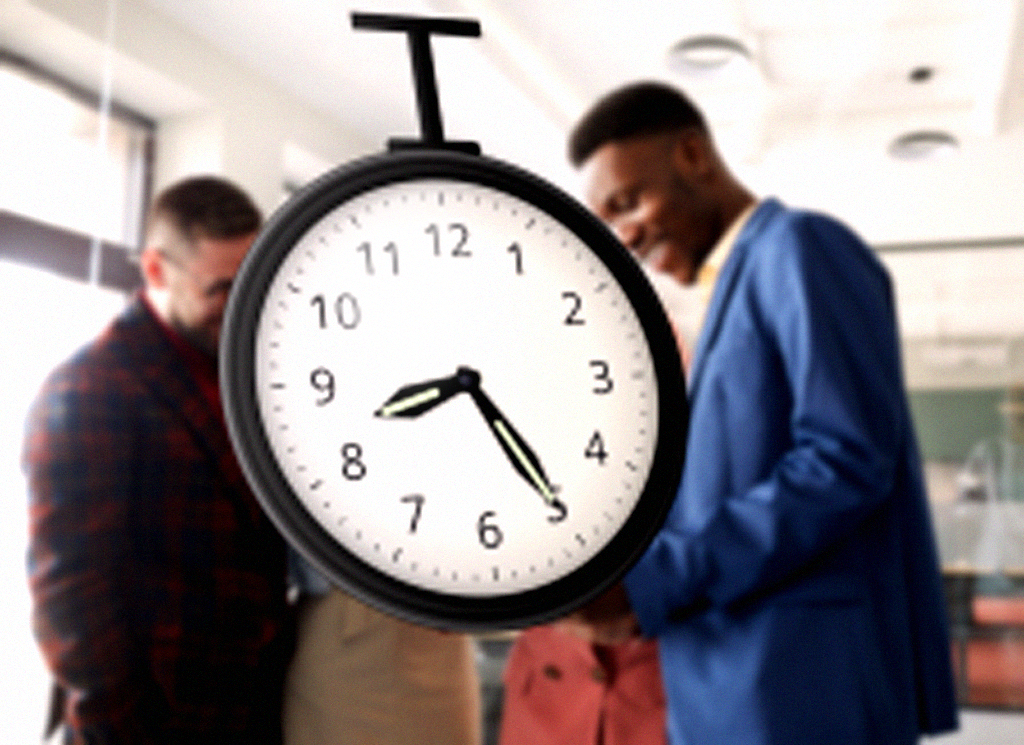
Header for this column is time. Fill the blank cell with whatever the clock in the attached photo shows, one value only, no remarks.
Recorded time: 8:25
